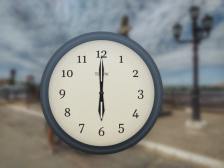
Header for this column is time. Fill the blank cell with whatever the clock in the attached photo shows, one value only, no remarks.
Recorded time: 6:00
